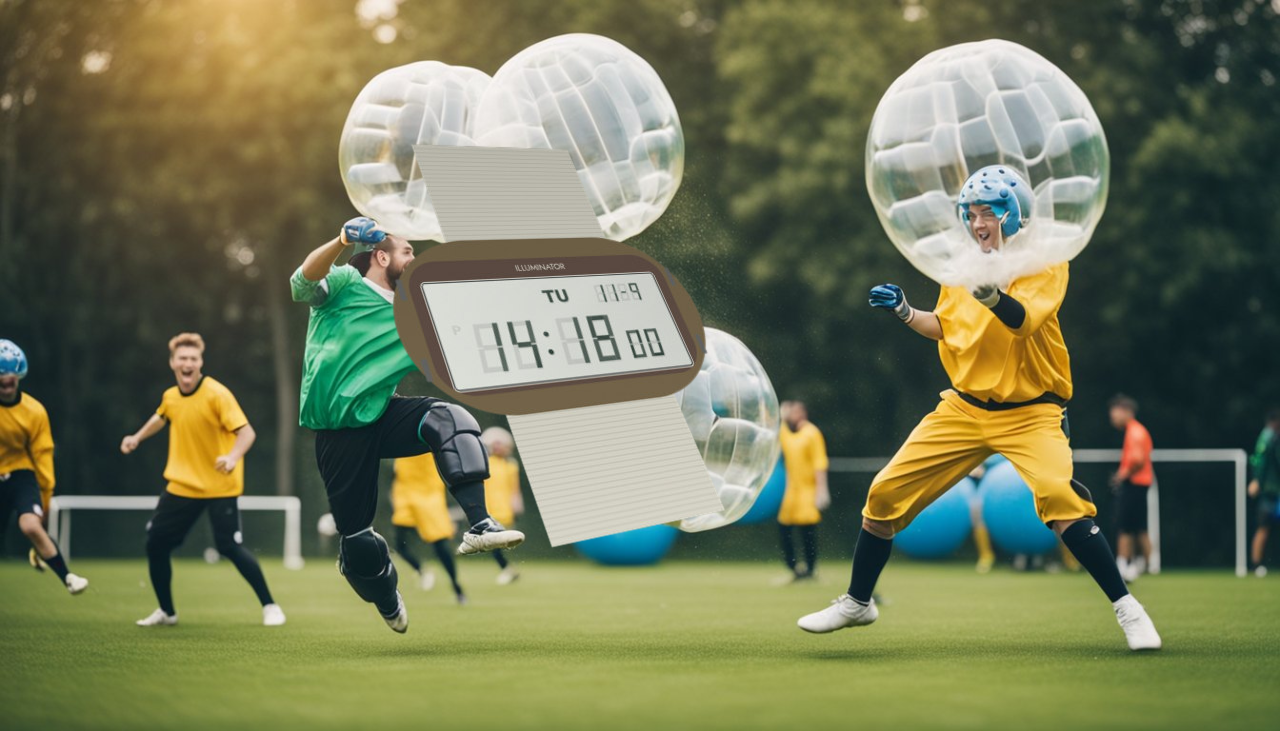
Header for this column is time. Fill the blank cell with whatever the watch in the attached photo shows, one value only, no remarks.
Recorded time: 14:18:00
